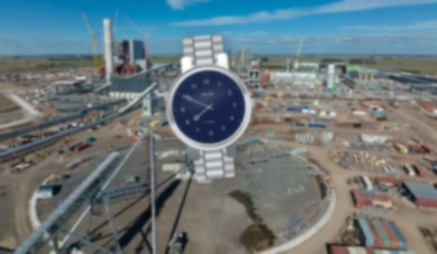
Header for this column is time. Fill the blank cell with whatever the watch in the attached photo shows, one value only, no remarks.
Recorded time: 7:50
